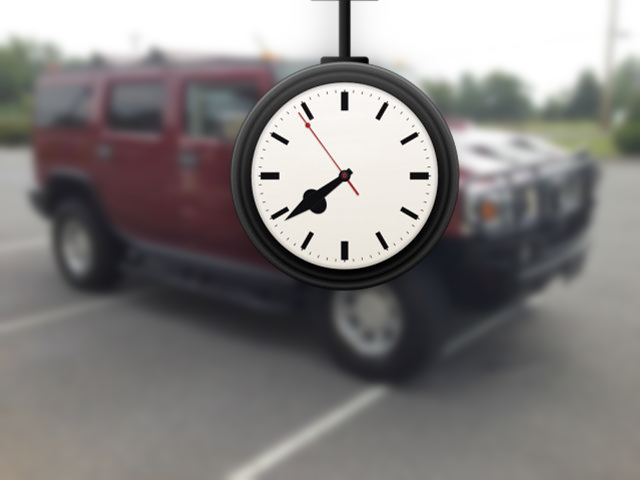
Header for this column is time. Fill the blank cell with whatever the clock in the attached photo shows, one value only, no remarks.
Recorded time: 7:38:54
